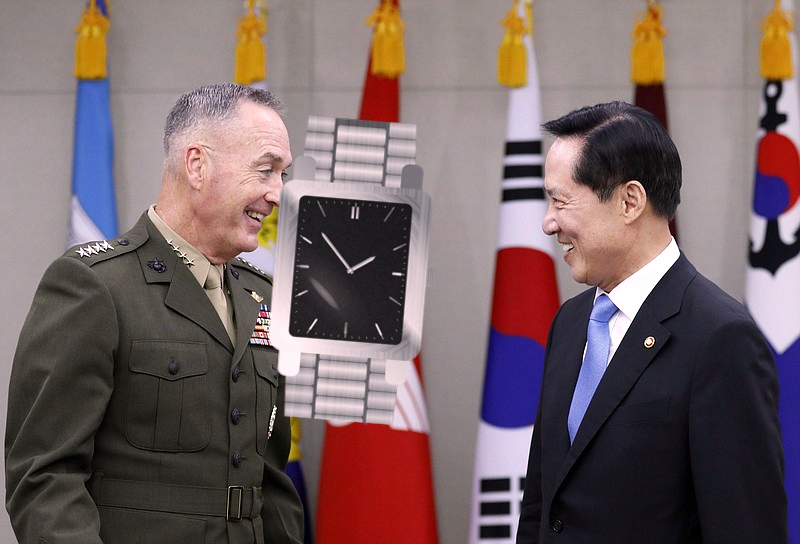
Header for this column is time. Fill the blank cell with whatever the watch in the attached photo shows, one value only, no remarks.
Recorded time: 1:53
